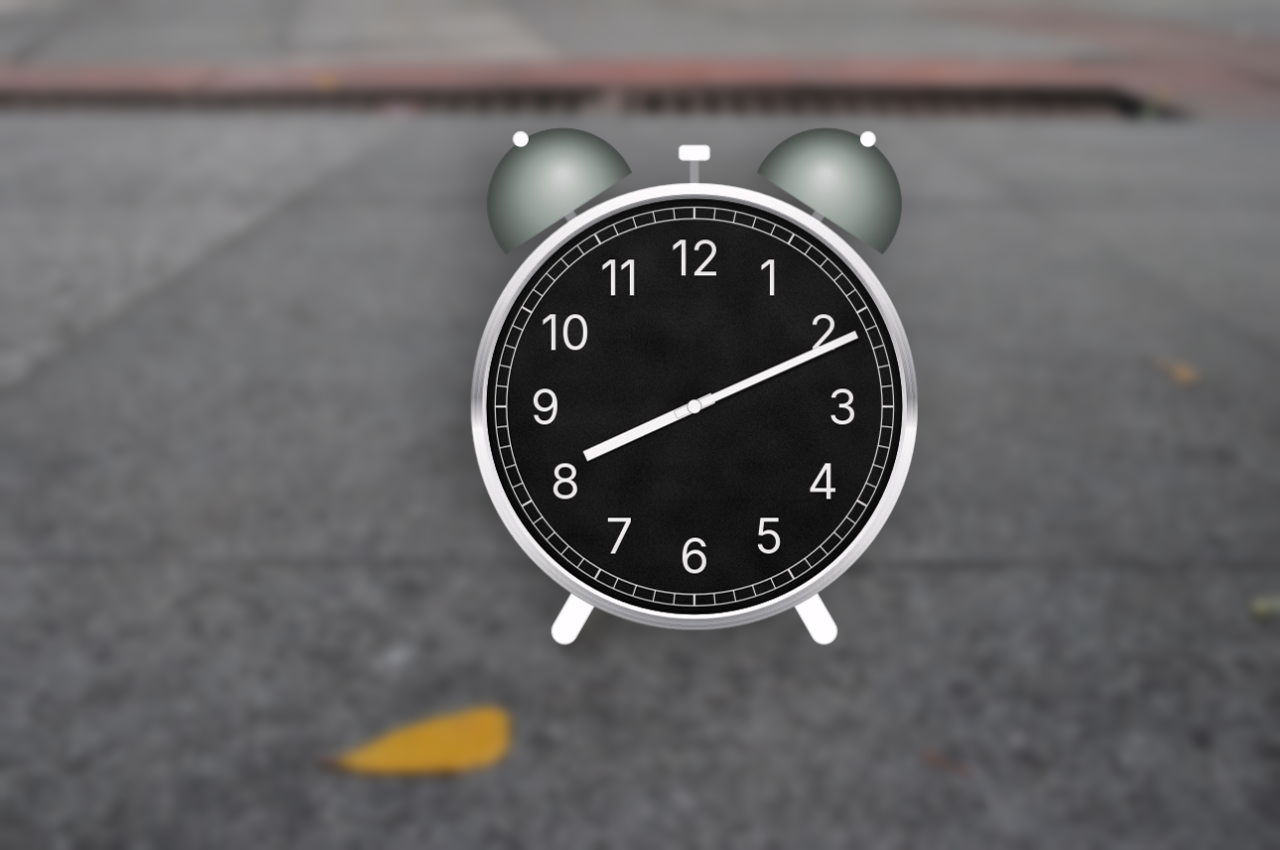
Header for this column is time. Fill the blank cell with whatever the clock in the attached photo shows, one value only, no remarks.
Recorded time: 8:11
